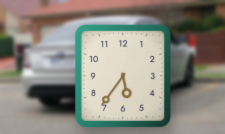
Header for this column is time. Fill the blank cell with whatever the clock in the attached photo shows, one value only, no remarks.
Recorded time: 5:36
